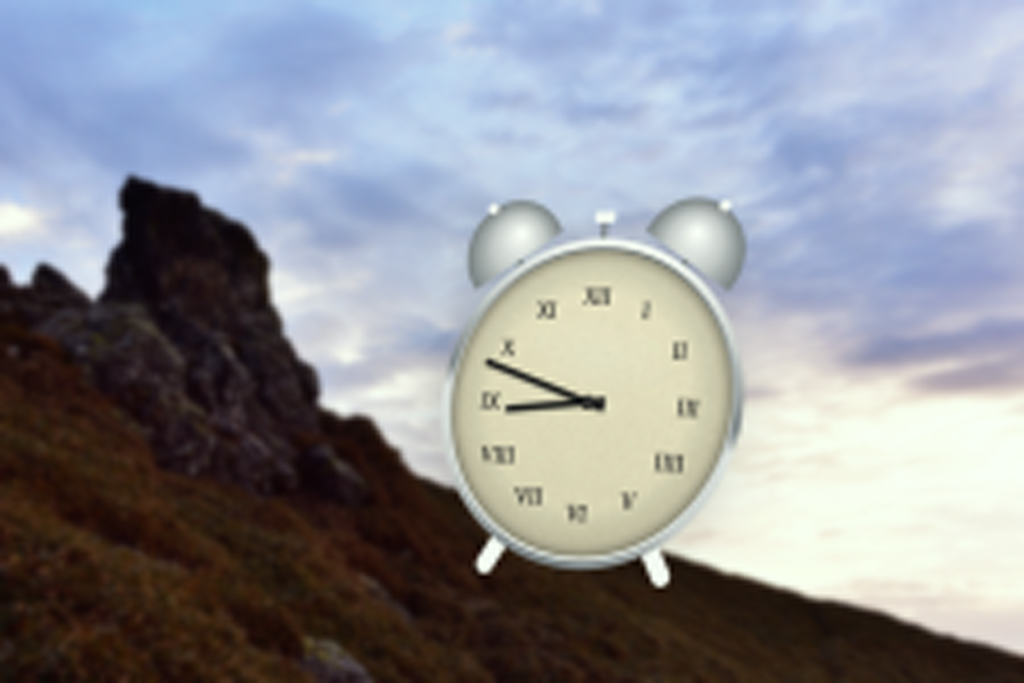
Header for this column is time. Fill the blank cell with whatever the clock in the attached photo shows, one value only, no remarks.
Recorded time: 8:48
